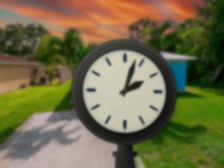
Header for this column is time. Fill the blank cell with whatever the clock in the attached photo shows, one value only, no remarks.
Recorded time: 2:03
